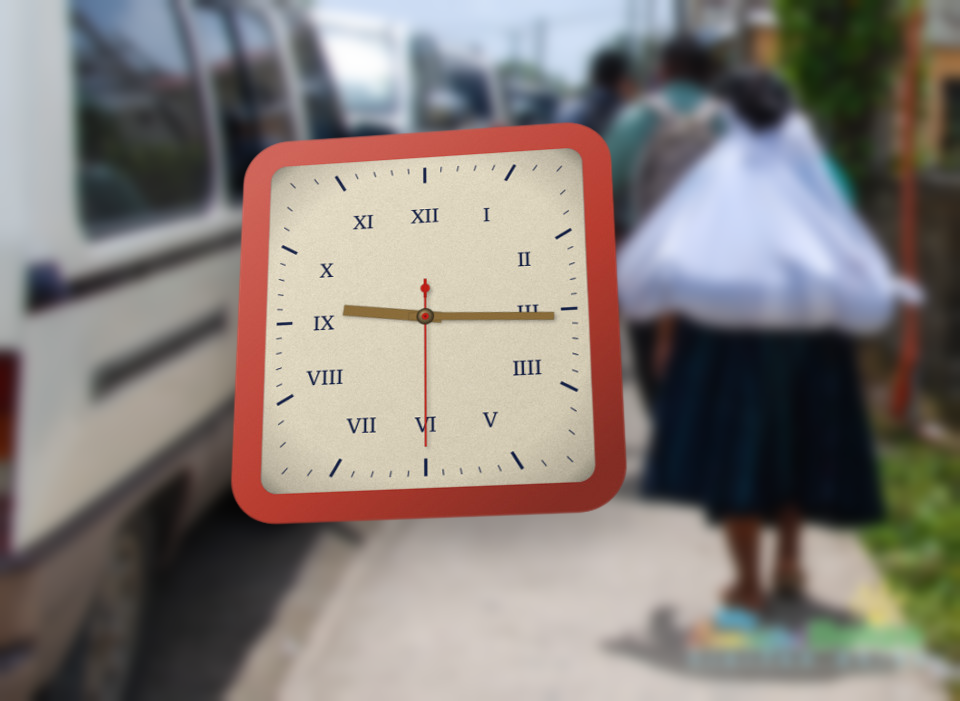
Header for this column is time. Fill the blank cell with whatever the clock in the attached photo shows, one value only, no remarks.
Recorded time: 9:15:30
